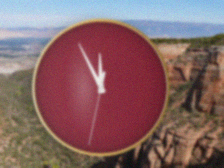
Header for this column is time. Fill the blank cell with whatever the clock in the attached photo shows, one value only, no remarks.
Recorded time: 11:55:32
